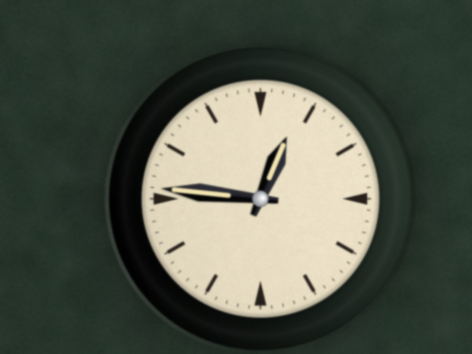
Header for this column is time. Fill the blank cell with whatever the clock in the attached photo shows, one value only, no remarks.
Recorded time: 12:46
